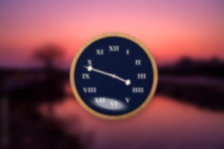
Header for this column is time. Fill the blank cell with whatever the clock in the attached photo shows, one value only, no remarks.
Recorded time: 3:48
